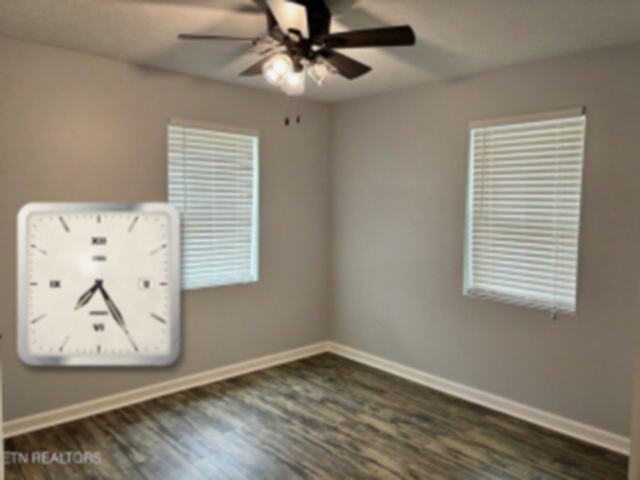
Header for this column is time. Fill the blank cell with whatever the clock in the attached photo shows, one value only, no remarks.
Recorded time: 7:25
